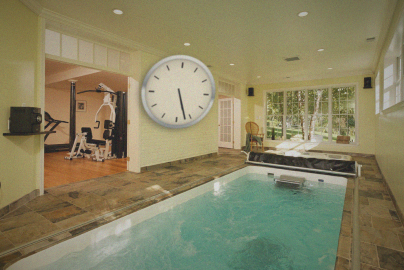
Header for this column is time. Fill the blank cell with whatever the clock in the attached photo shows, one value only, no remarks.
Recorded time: 5:27
